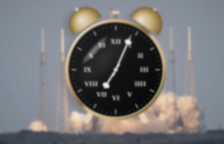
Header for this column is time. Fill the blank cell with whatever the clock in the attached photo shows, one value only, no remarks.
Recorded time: 7:04
